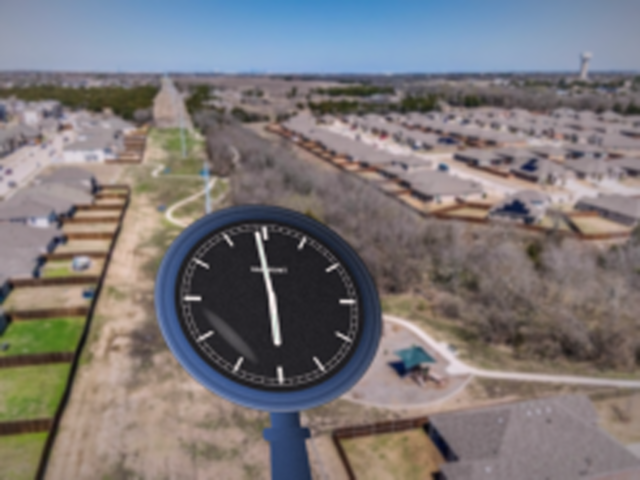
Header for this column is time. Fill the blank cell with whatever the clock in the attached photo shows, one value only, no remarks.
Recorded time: 5:59
